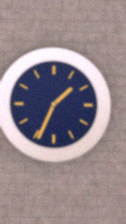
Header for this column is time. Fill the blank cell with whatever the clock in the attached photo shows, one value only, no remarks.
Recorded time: 1:34
